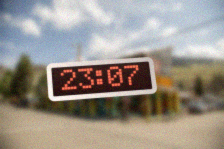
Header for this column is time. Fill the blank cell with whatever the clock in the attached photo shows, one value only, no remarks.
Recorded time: 23:07
